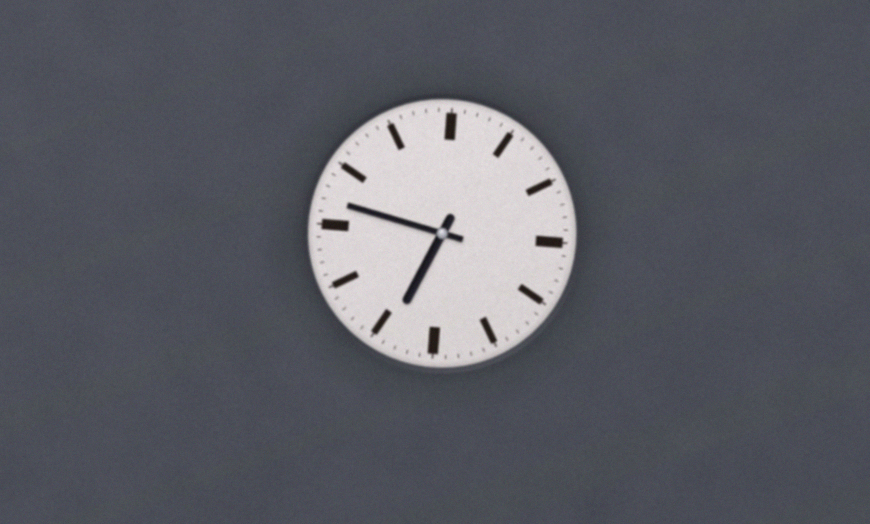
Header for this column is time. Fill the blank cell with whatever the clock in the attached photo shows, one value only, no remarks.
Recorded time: 6:47
